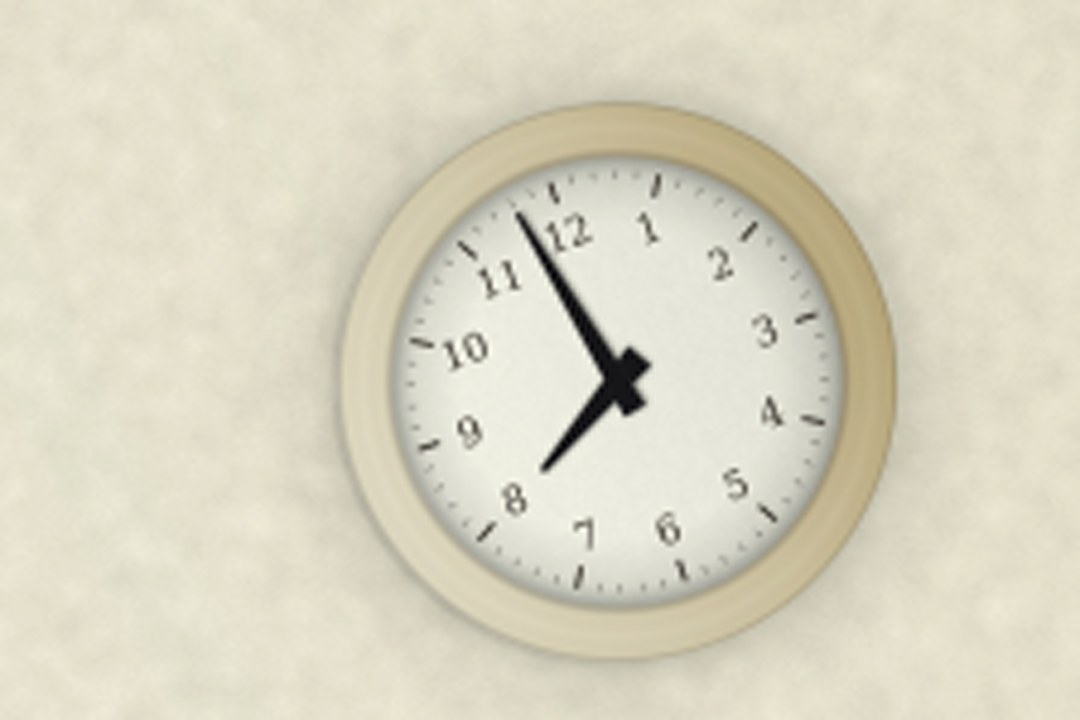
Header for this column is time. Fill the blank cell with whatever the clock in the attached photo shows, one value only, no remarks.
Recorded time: 7:58
